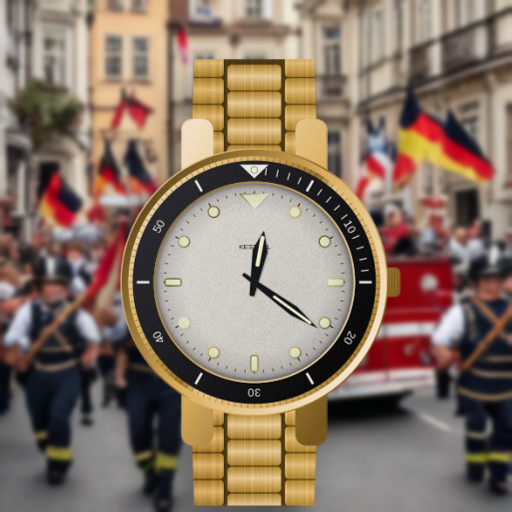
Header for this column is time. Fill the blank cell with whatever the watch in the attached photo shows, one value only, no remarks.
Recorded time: 12:21
